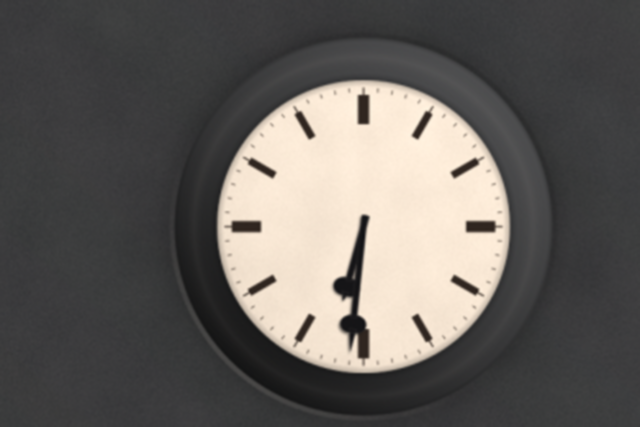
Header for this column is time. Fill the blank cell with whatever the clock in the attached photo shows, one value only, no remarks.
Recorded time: 6:31
